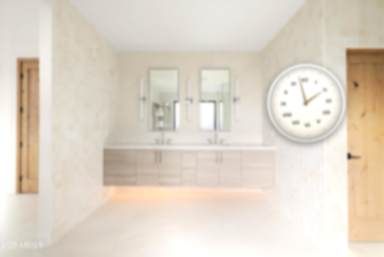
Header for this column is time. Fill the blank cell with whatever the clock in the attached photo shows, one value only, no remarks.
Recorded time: 1:58
